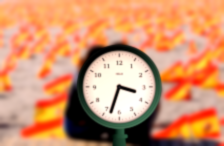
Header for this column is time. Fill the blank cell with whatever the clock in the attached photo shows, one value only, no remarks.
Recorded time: 3:33
